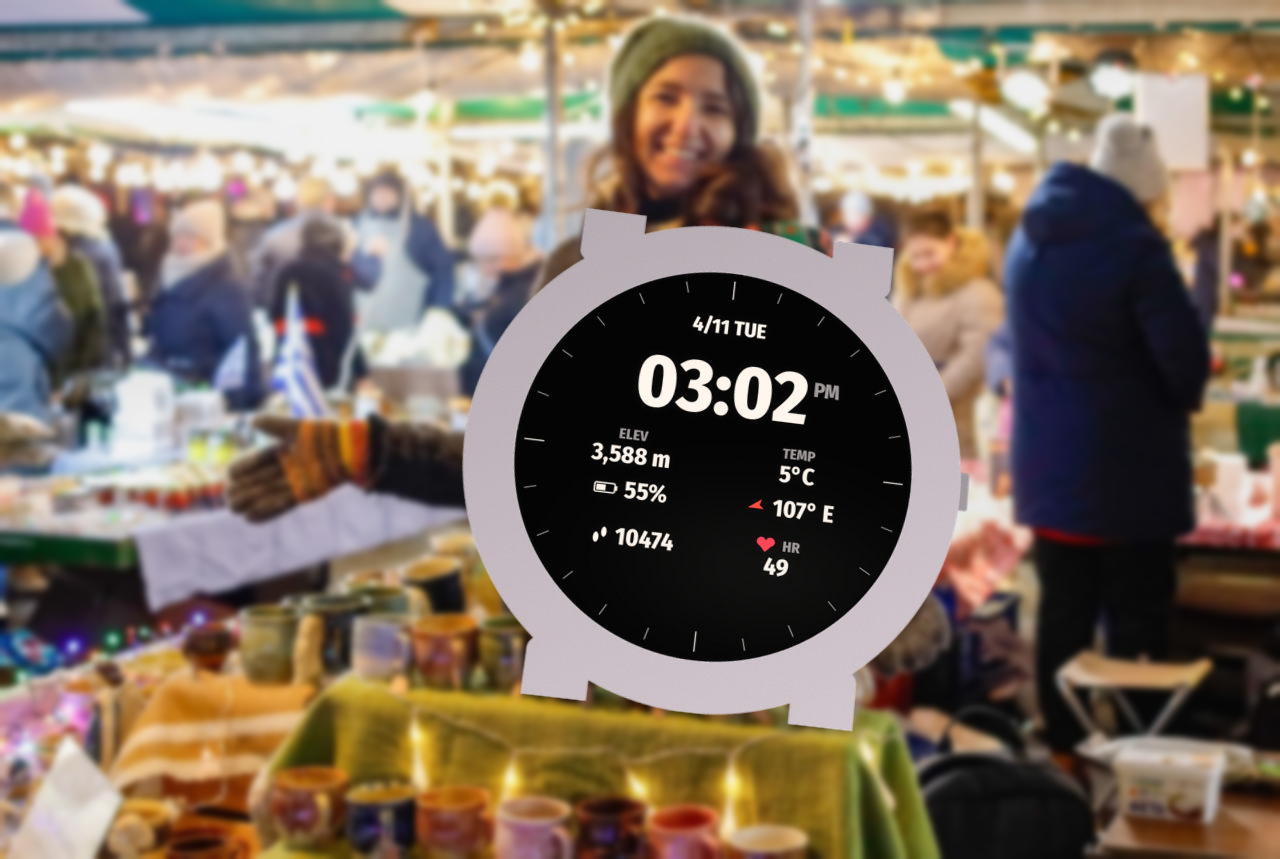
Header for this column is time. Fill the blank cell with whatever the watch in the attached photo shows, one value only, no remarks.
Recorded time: 3:02
